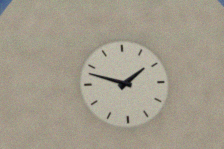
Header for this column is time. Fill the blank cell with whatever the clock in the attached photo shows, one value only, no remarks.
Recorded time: 1:48
